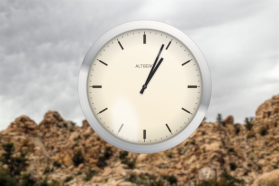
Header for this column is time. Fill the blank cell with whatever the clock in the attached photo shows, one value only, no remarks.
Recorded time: 1:04
